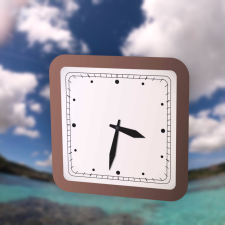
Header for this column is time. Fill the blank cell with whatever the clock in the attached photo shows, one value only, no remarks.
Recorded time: 3:32
